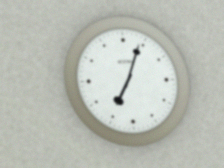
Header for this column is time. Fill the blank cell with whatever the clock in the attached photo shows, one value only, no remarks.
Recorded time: 7:04
